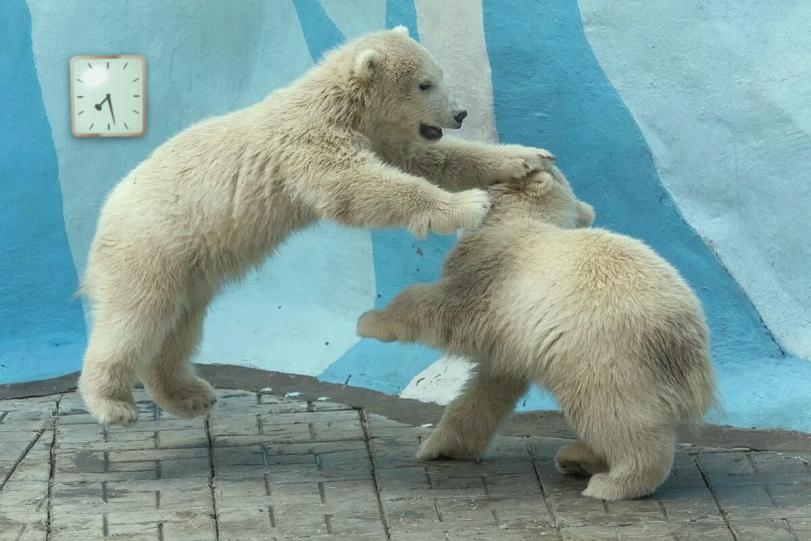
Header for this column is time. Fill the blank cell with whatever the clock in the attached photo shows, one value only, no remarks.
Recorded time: 7:28
